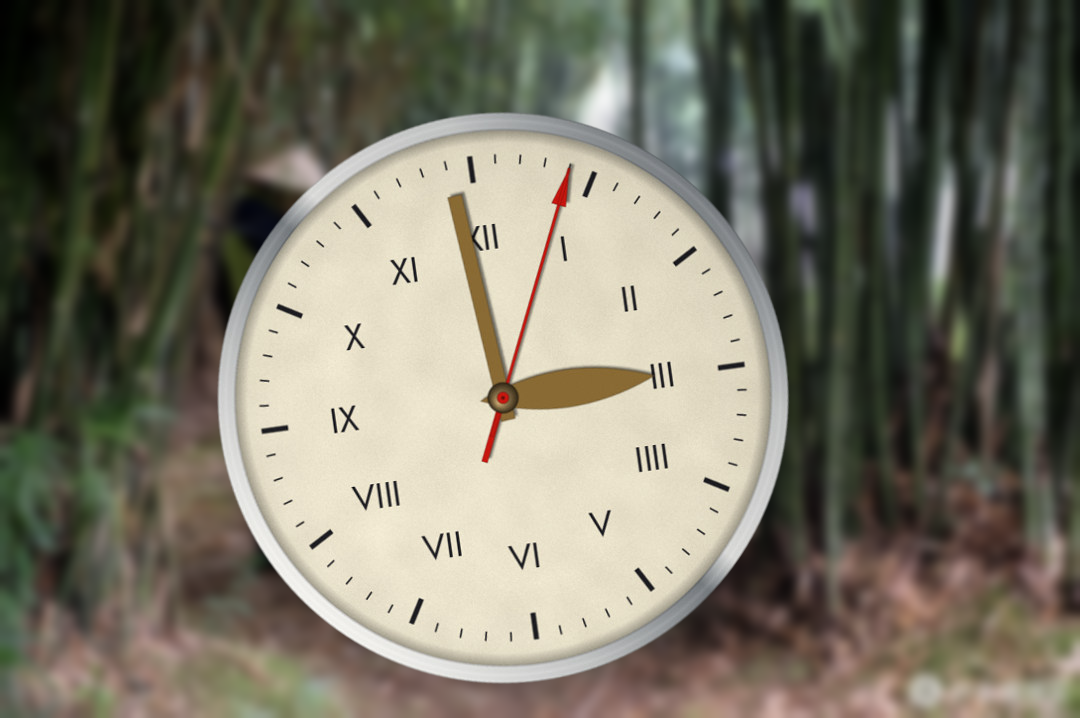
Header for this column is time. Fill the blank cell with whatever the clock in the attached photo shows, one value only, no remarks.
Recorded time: 2:59:04
